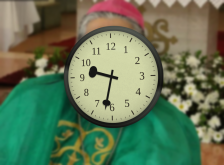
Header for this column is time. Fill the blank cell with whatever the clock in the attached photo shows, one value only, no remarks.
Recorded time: 9:32
